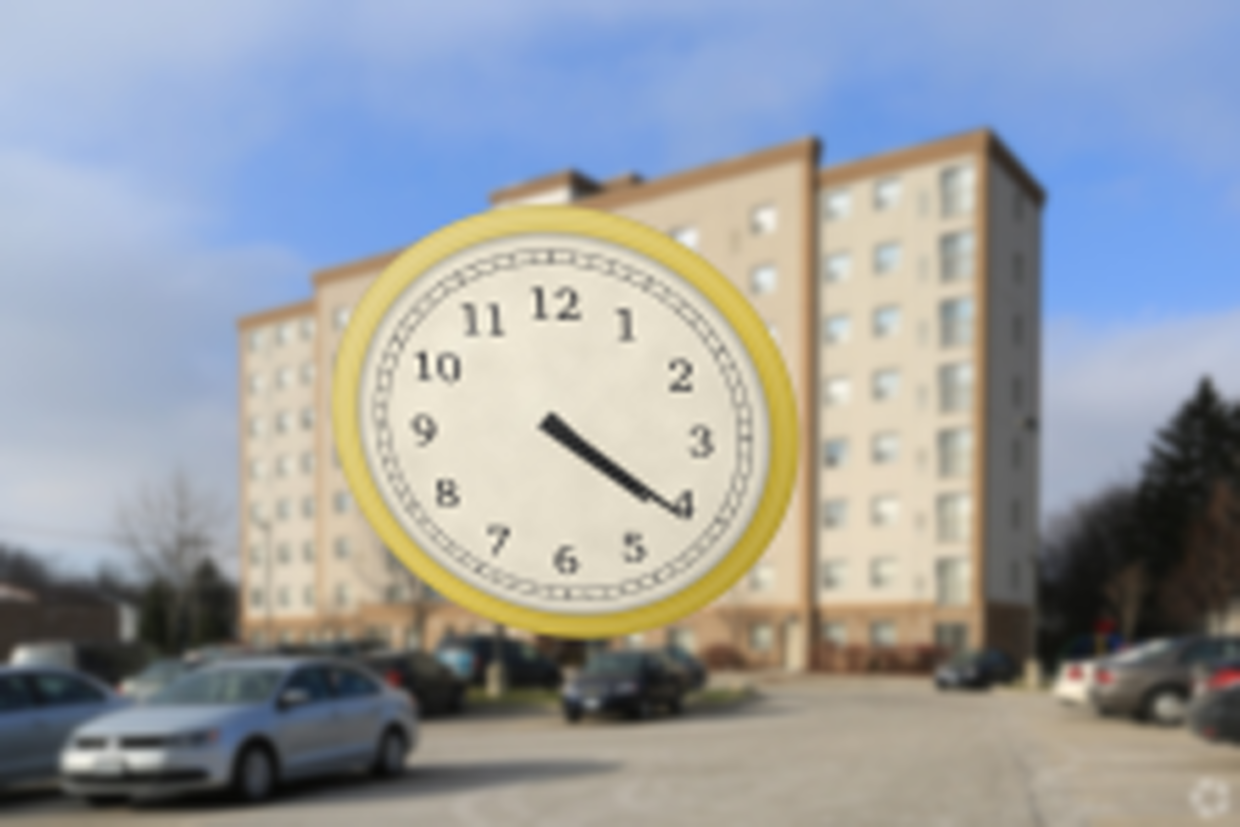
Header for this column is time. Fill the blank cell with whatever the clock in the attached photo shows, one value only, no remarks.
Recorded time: 4:21
